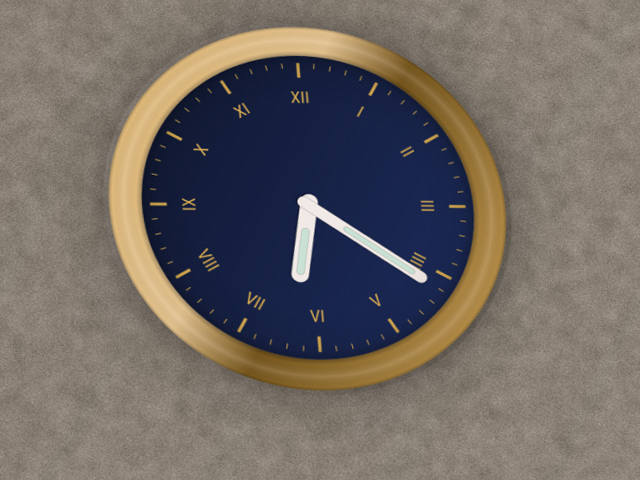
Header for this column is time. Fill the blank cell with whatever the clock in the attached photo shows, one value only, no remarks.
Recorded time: 6:21
